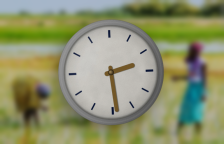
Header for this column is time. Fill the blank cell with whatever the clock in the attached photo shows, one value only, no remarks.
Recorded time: 2:29
